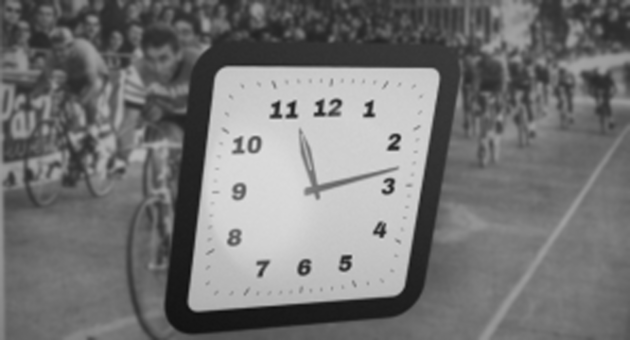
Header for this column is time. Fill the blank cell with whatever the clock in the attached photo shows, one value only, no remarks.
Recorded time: 11:13
